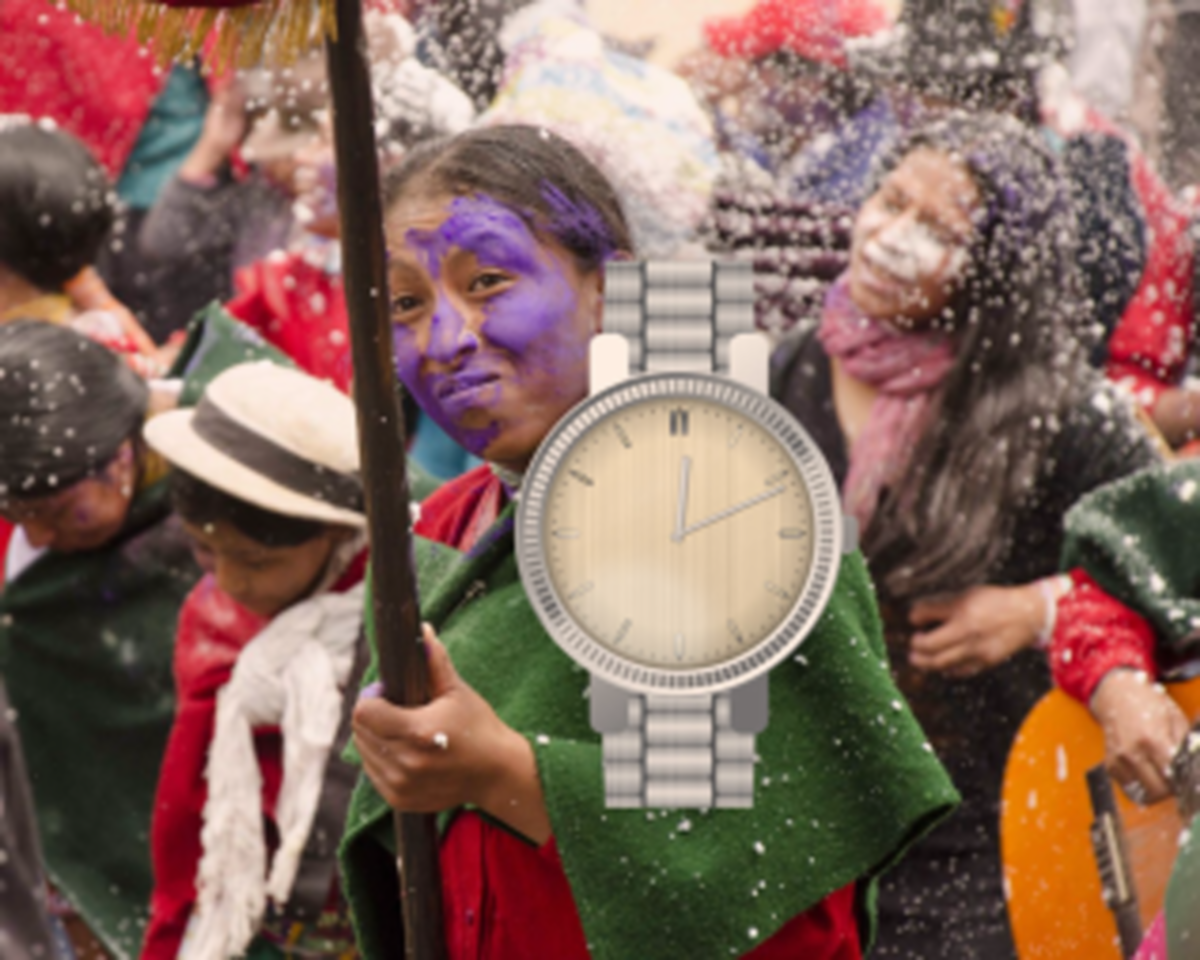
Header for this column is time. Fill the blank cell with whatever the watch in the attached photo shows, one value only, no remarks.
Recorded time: 12:11
